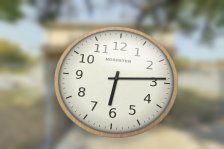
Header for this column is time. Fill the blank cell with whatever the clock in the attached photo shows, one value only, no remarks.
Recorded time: 6:14
